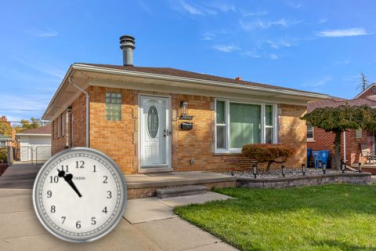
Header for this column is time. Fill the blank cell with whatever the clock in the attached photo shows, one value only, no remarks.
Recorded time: 10:53
